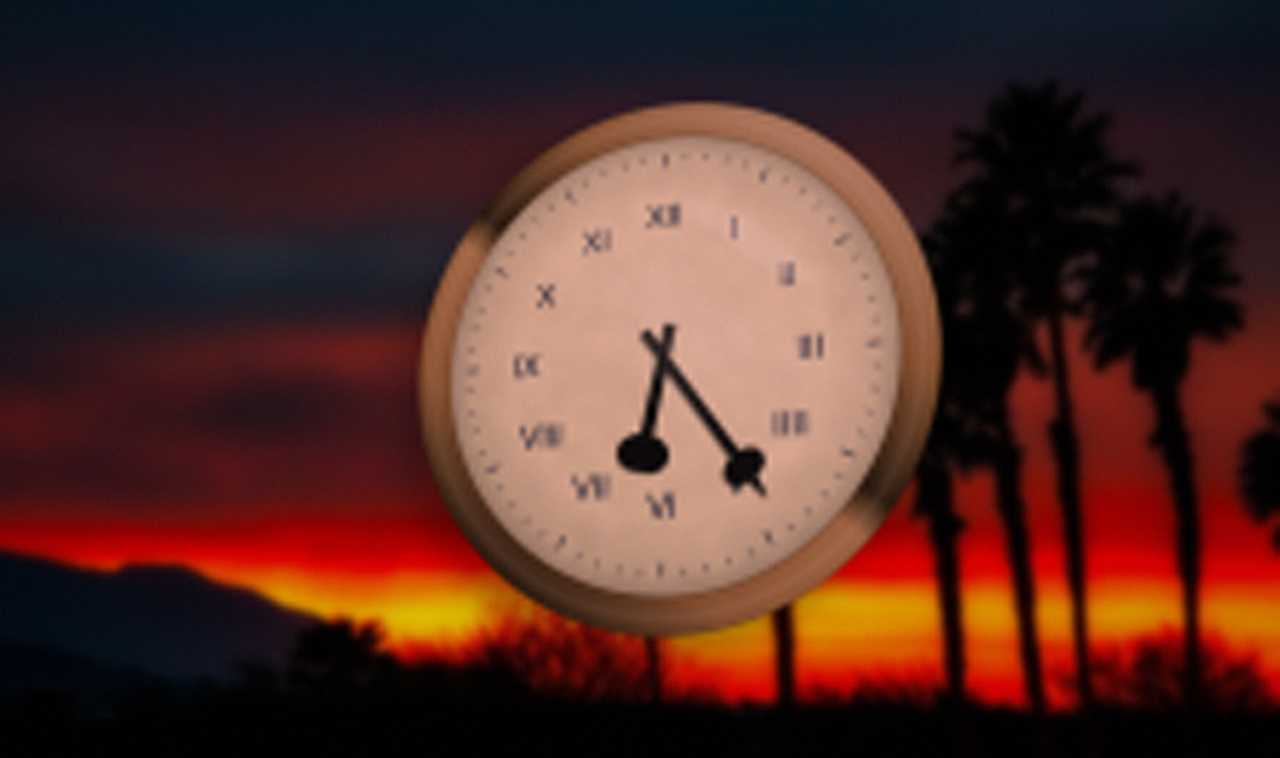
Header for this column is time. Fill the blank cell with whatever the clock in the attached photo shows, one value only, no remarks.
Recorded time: 6:24
